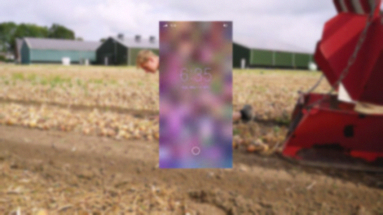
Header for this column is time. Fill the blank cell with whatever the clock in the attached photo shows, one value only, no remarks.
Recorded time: 6:35
